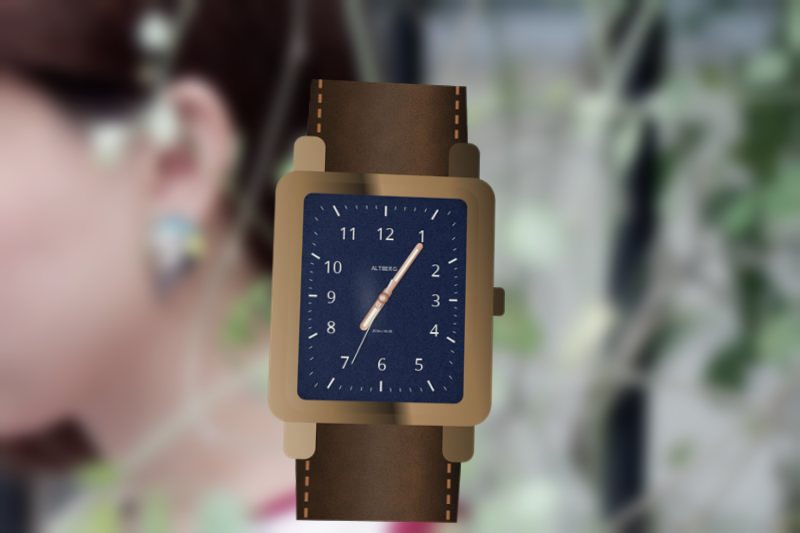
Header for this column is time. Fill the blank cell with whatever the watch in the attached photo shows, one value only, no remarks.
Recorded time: 7:05:34
